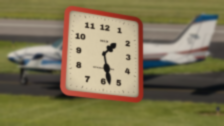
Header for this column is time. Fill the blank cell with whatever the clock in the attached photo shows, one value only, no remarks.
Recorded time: 1:28
